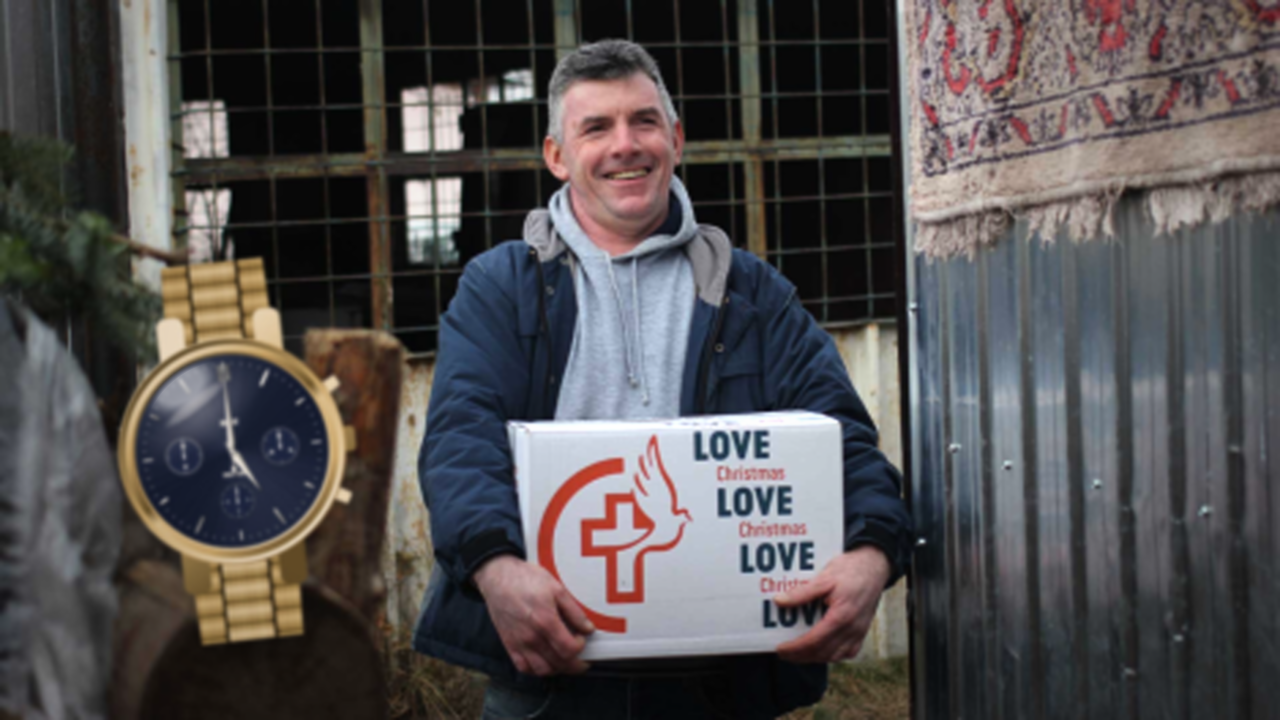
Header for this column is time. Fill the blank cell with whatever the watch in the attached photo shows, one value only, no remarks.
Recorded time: 5:00
